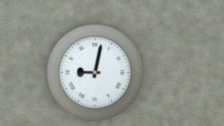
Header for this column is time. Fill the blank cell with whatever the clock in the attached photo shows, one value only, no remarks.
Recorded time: 9:02
